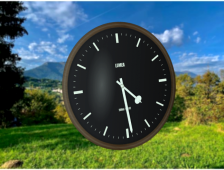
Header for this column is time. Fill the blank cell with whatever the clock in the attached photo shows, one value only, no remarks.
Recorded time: 4:29
